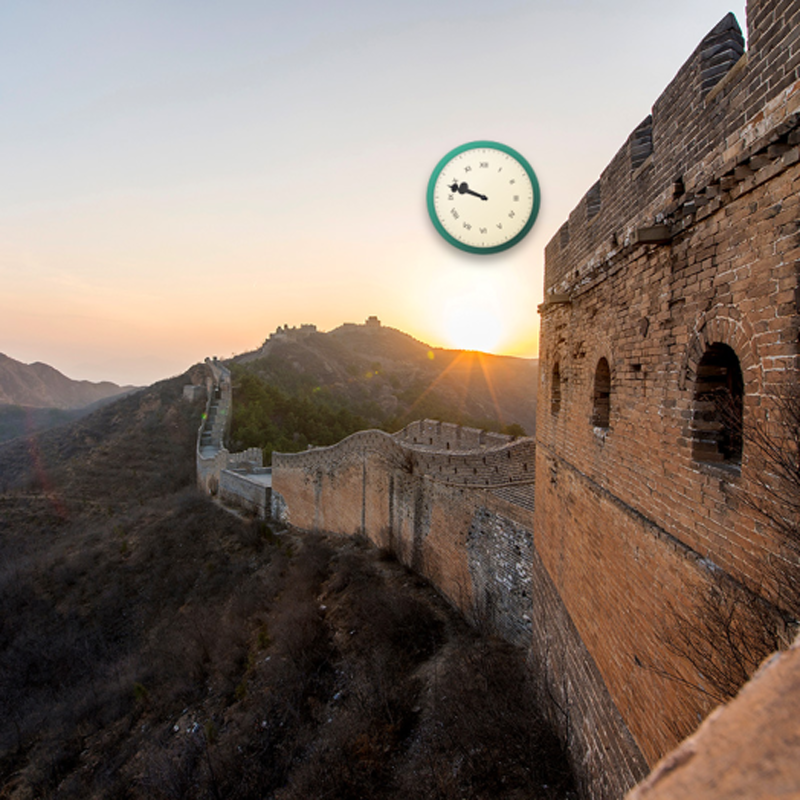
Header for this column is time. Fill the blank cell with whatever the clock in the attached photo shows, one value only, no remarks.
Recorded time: 9:48
